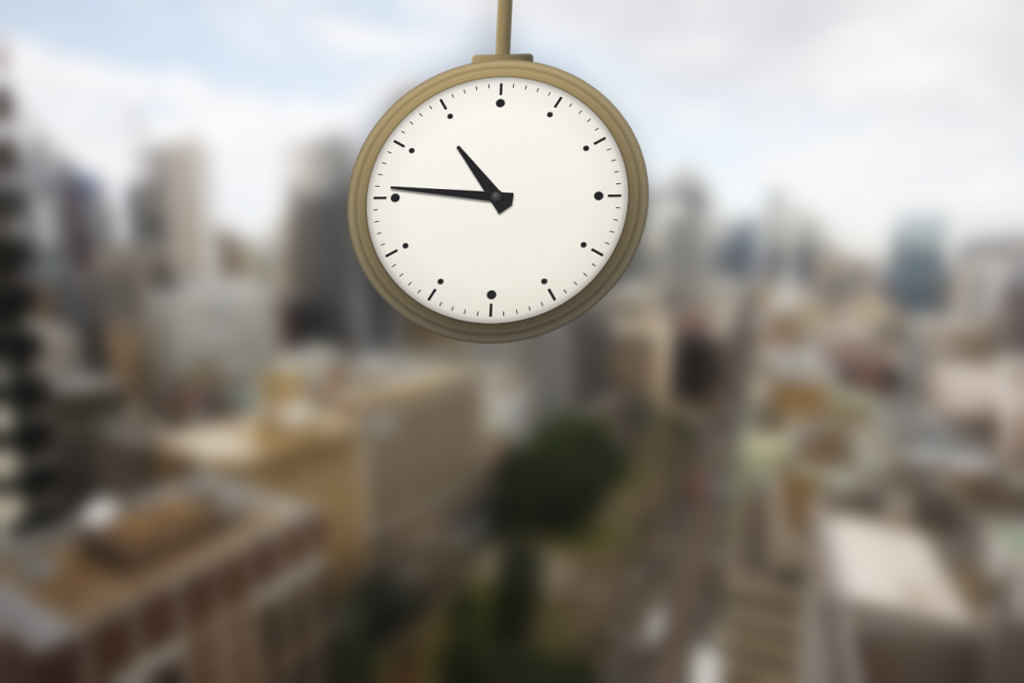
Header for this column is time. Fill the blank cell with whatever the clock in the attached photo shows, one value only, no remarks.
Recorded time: 10:46
